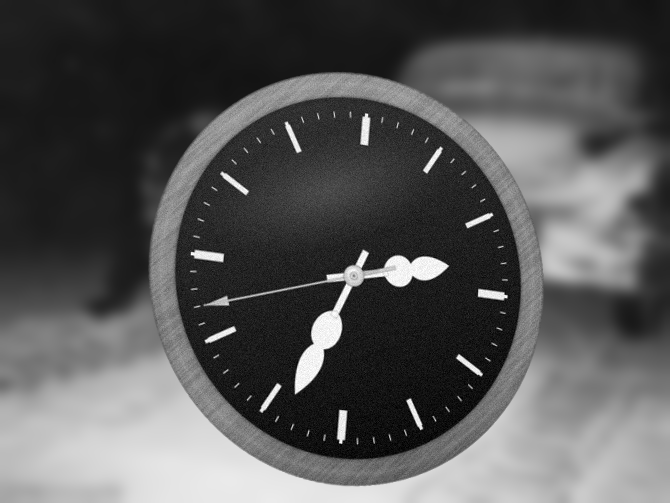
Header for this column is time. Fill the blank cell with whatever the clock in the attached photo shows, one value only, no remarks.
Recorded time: 2:33:42
